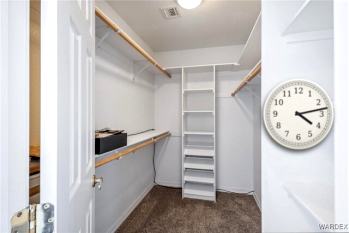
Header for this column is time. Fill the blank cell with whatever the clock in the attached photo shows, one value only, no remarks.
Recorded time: 4:13
